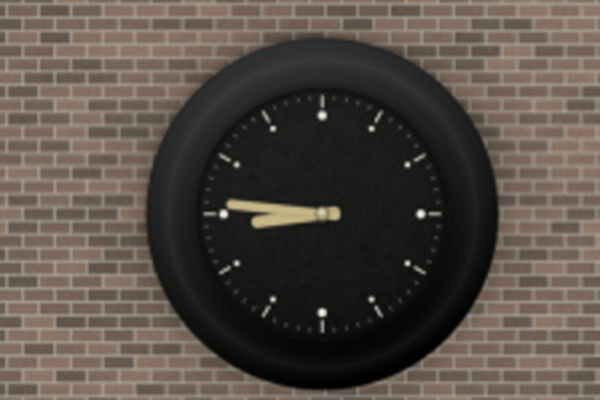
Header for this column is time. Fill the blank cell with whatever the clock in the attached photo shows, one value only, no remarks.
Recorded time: 8:46
